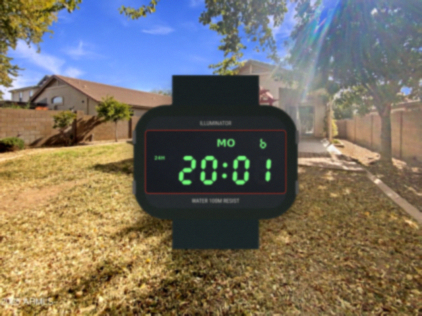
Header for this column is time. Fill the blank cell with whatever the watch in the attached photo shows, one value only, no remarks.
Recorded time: 20:01
